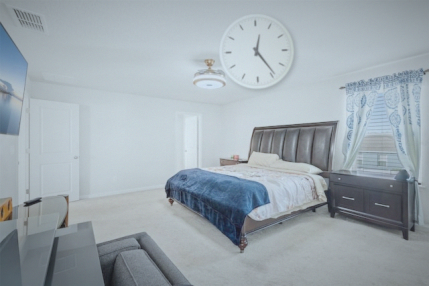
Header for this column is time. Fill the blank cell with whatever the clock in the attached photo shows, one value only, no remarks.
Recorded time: 12:24
